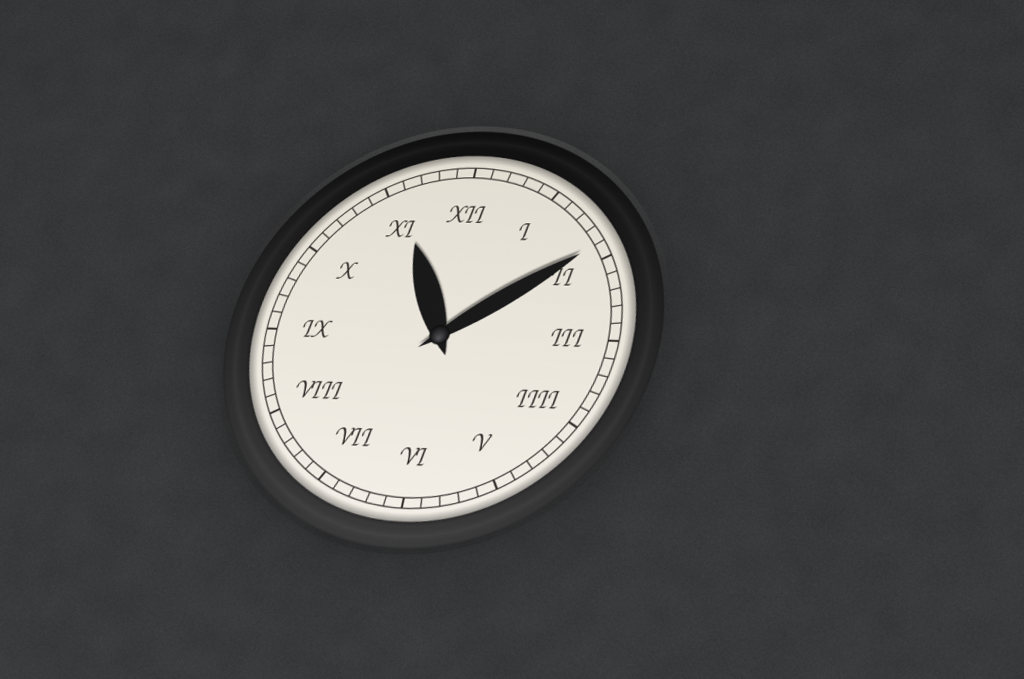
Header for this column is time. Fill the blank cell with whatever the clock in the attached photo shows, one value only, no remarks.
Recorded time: 11:09
